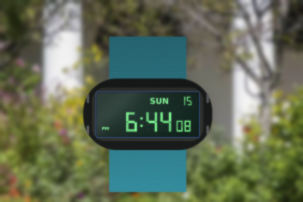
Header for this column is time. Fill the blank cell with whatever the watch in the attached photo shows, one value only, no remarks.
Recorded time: 6:44:08
